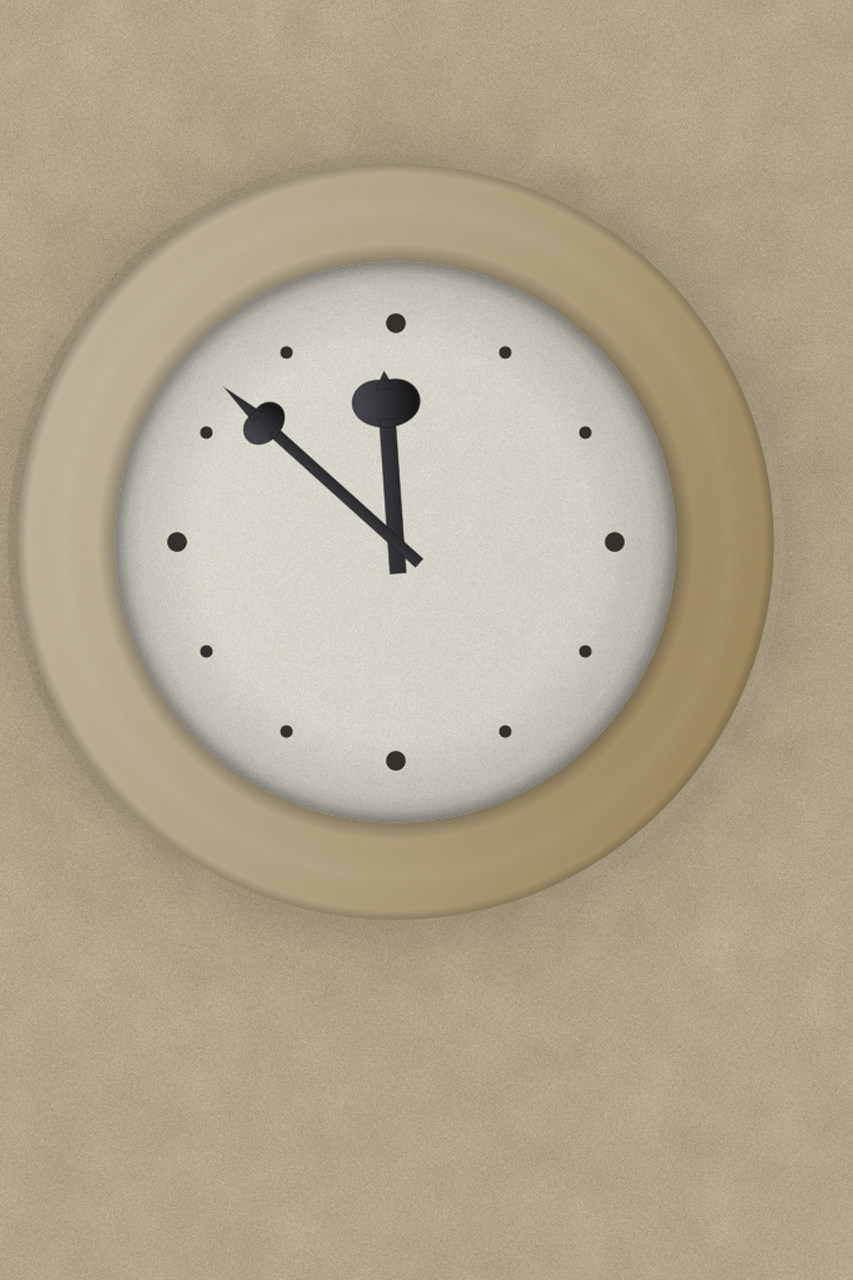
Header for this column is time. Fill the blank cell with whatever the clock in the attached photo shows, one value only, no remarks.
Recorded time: 11:52
